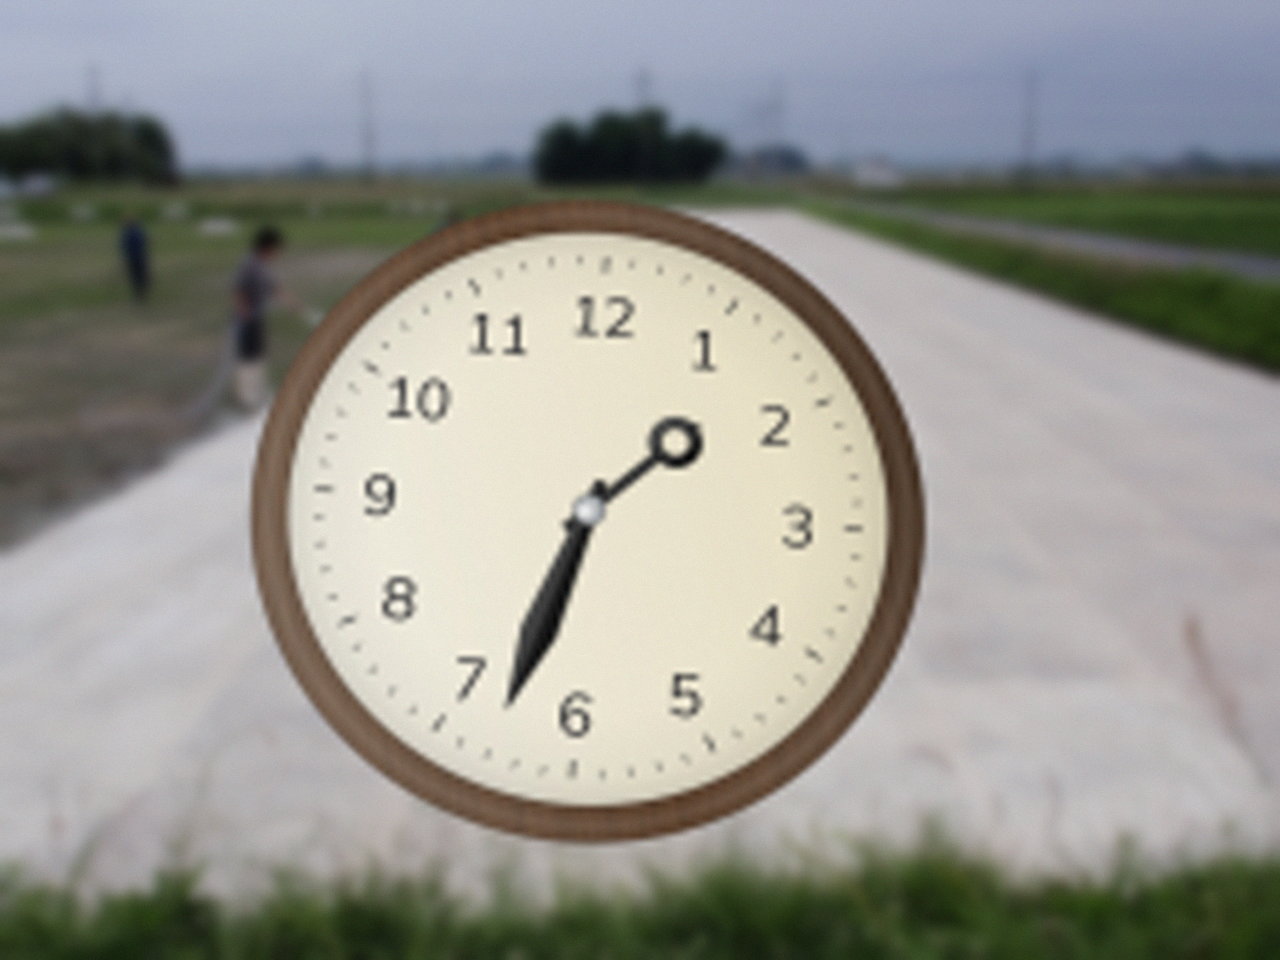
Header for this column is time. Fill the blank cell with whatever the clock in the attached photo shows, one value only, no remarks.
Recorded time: 1:33
